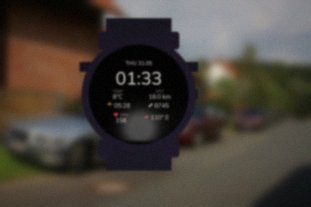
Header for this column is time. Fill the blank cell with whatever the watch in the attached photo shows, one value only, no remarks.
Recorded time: 1:33
